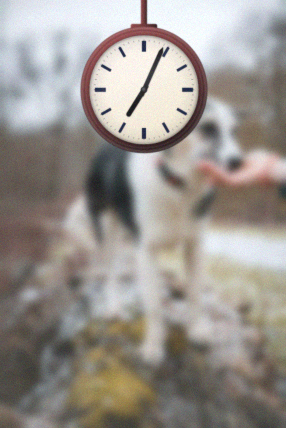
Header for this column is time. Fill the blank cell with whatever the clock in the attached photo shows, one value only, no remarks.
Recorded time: 7:04
